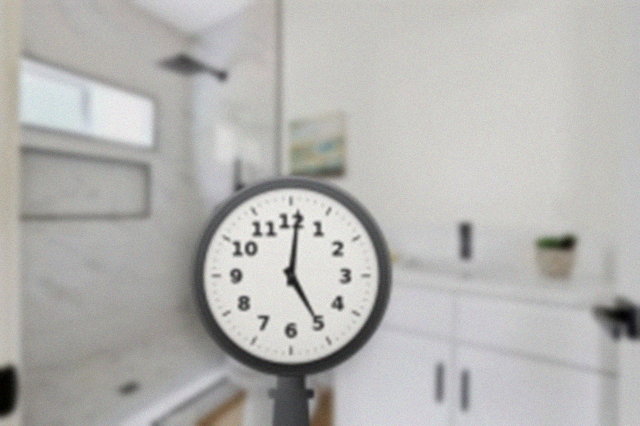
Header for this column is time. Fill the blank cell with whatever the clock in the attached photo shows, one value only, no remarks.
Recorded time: 5:01
